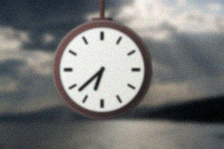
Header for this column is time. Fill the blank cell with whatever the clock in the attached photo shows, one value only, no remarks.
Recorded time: 6:38
